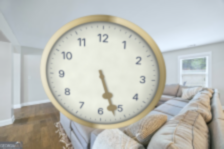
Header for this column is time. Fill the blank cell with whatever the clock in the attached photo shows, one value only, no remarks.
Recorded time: 5:27
